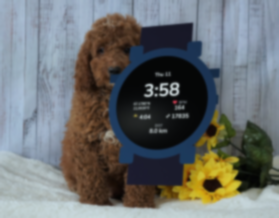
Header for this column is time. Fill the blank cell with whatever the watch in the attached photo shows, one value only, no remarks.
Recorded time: 3:58
